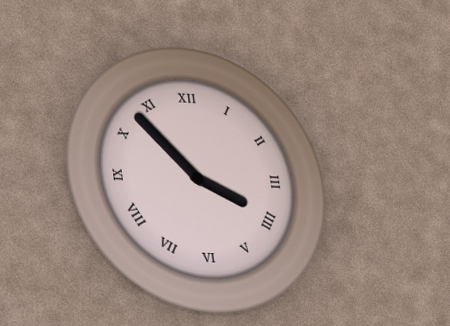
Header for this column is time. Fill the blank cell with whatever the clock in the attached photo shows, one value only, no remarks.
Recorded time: 3:53
